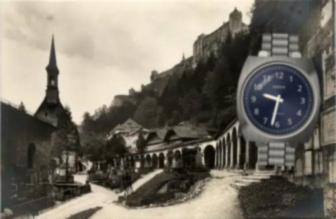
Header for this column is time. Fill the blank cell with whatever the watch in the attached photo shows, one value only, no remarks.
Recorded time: 9:32
